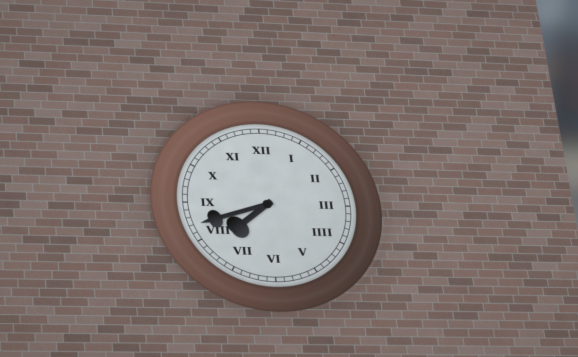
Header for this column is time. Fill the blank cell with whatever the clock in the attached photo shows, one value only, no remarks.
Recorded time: 7:42
